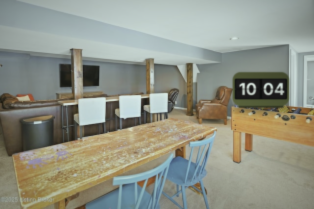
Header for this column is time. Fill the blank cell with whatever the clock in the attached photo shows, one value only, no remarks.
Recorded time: 10:04
